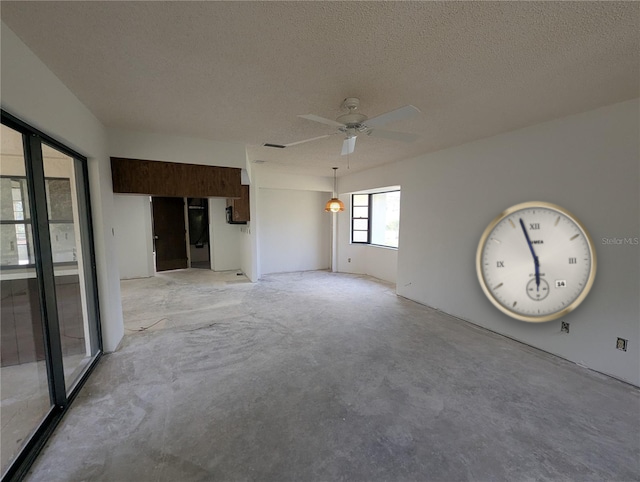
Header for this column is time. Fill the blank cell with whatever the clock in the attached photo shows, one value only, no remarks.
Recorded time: 5:57
